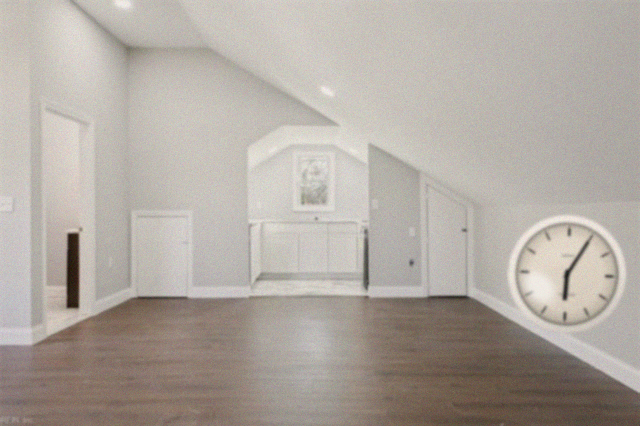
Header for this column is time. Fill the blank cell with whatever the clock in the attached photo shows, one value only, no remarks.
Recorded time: 6:05
